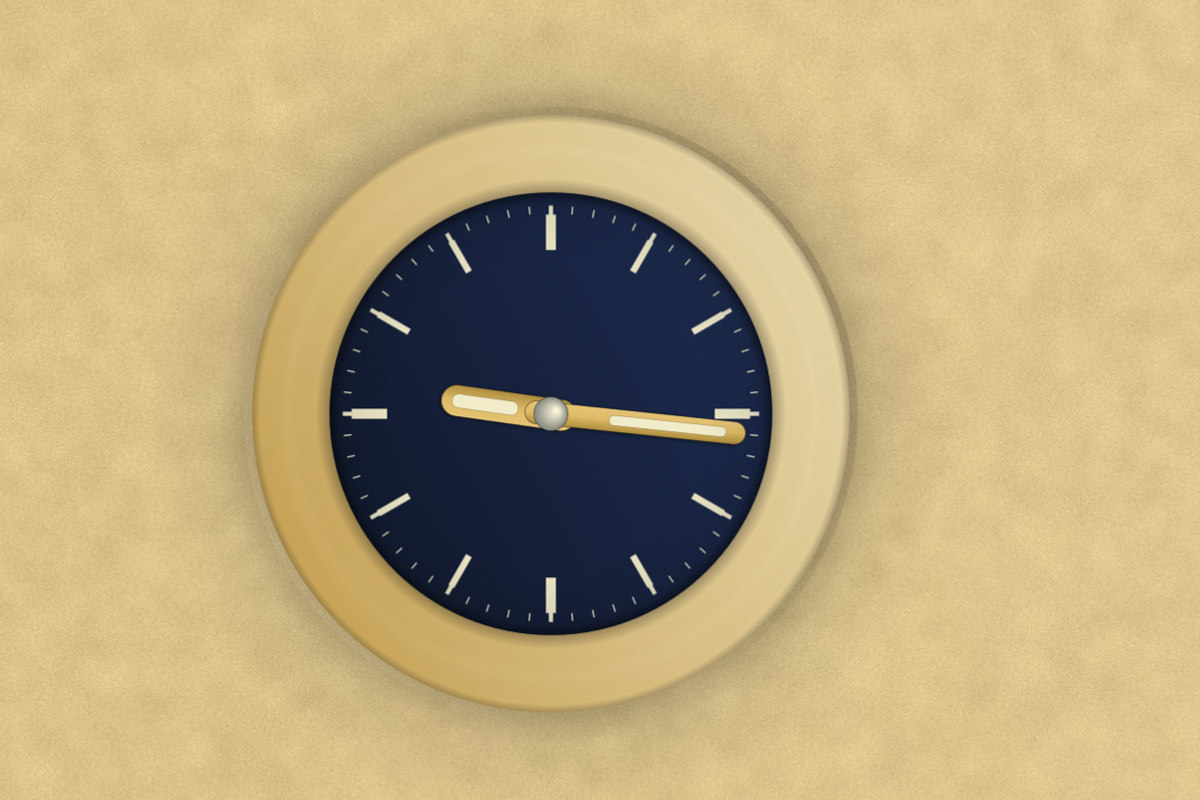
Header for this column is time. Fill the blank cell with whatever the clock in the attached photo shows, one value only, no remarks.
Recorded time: 9:16
